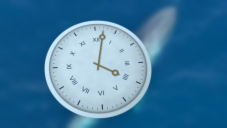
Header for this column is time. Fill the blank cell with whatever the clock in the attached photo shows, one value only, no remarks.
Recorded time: 4:02
